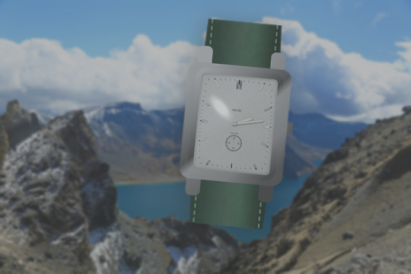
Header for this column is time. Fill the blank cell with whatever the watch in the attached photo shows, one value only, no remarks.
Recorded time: 2:13
